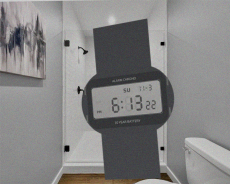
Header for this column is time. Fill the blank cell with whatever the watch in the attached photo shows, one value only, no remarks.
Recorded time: 6:13:22
